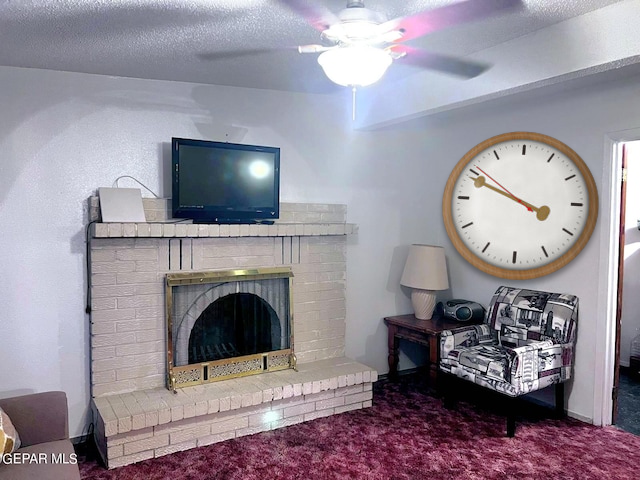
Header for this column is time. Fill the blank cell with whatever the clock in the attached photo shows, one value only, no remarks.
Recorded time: 3:48:51
